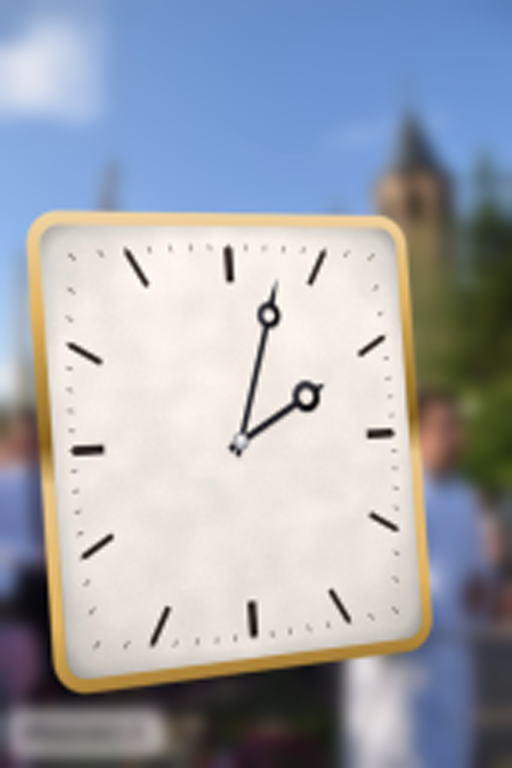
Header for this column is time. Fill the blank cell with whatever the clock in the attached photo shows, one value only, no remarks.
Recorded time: 2:03
